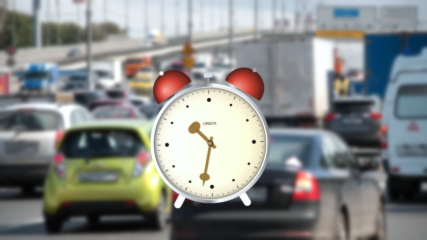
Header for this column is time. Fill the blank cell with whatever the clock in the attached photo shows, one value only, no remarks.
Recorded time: 10:32
